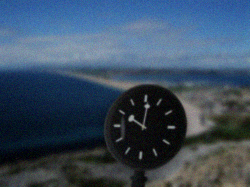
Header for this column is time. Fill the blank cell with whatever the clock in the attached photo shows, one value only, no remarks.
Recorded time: 10:01
